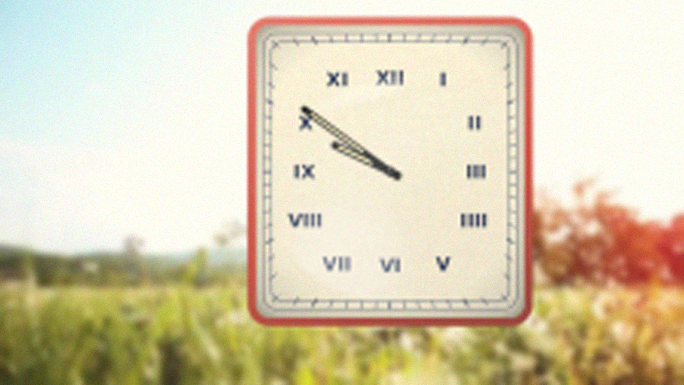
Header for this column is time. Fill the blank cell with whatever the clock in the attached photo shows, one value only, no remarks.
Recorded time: 9:51
